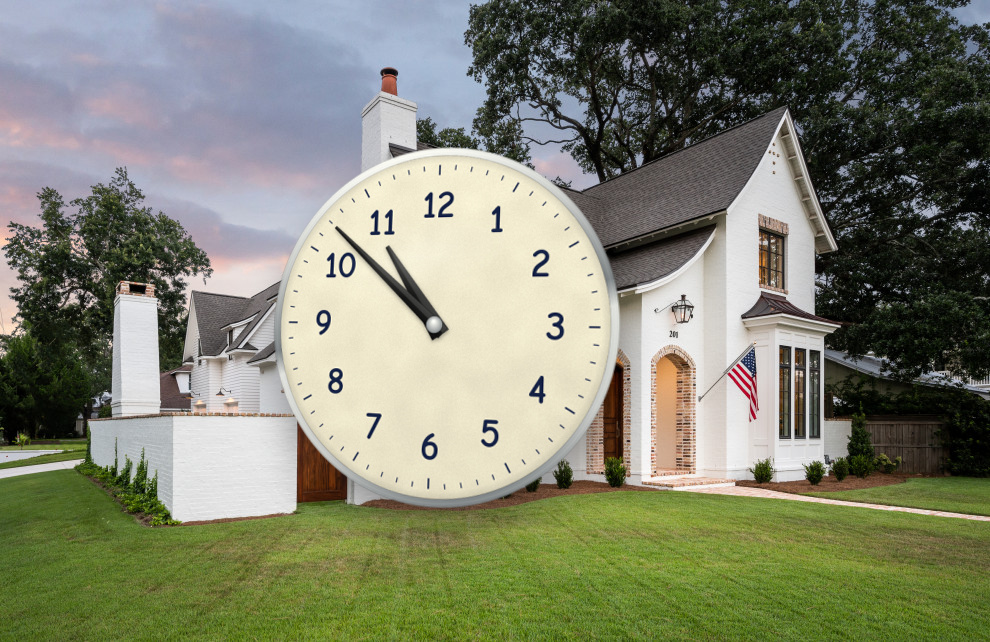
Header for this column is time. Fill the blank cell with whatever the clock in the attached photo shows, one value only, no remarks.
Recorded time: 10:52
